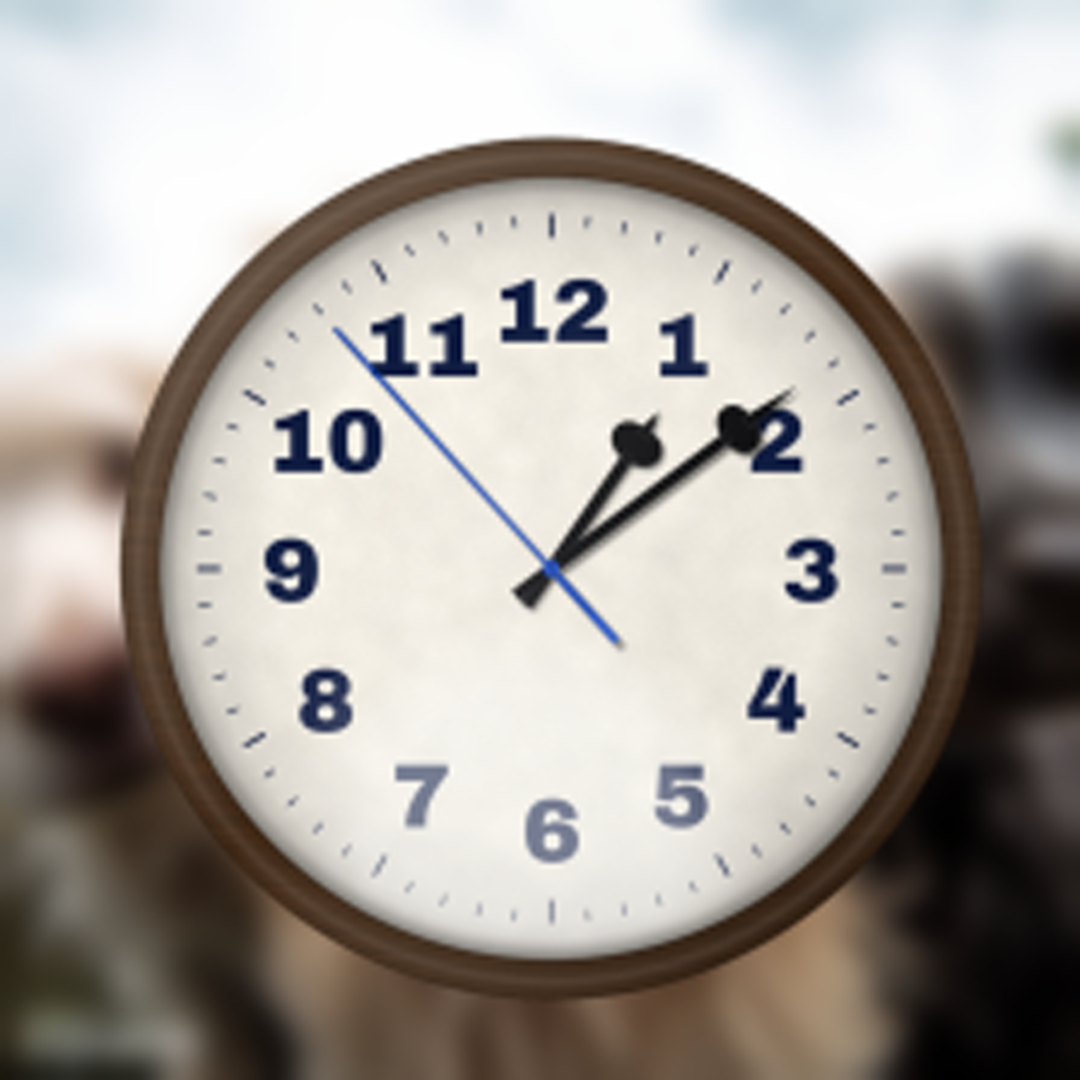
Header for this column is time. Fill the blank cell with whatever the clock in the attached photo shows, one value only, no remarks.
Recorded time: 1:08:53
